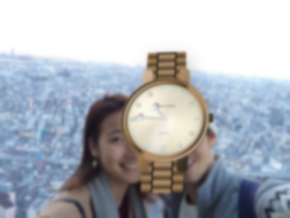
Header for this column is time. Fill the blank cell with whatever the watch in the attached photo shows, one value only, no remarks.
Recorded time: 10:46
